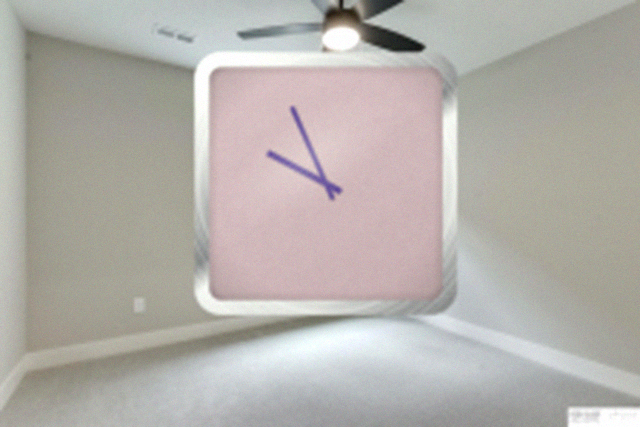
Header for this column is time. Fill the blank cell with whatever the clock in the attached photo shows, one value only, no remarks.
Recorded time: 9:56
